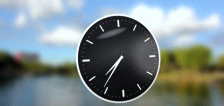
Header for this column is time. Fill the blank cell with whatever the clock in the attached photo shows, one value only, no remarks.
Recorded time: 7:36
